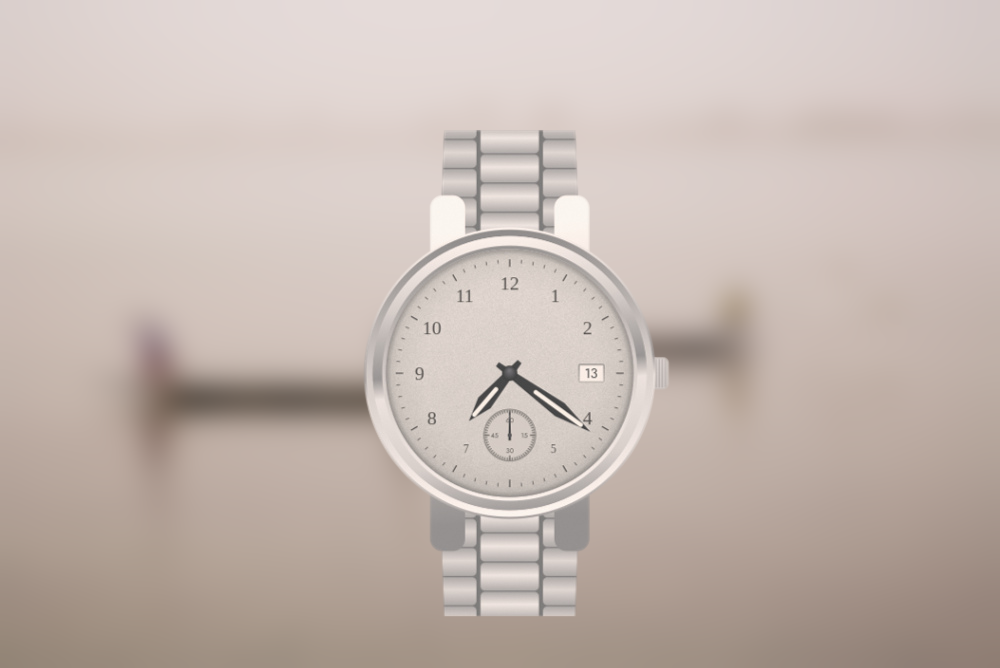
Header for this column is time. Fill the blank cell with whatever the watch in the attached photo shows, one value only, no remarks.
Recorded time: 7:21
